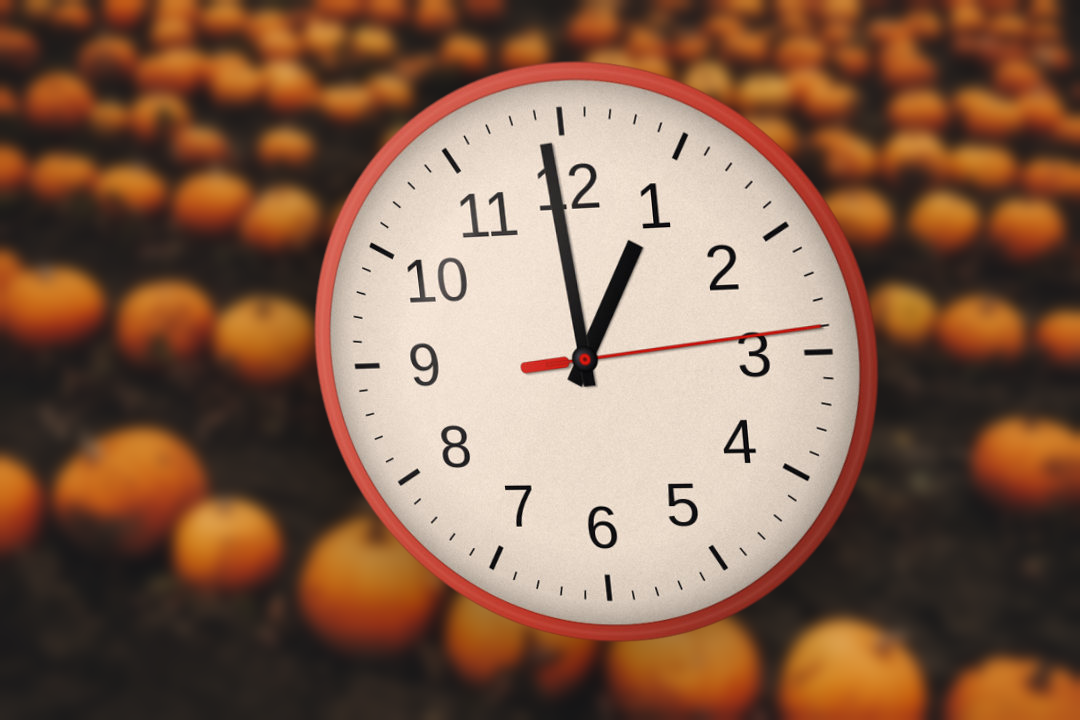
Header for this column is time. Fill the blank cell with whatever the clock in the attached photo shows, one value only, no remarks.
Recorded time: 12:59:14
